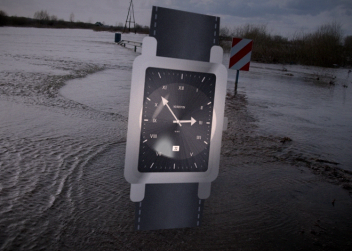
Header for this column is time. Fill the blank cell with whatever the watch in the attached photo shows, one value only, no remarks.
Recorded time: 2:53
